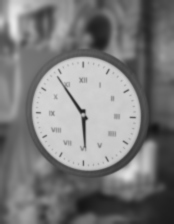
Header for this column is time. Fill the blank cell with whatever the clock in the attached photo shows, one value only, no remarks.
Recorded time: 5:54
